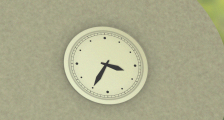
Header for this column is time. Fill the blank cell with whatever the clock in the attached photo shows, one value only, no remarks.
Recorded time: 3:35
